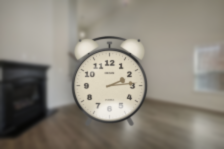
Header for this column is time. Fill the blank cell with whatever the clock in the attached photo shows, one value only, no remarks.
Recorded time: 2:14
